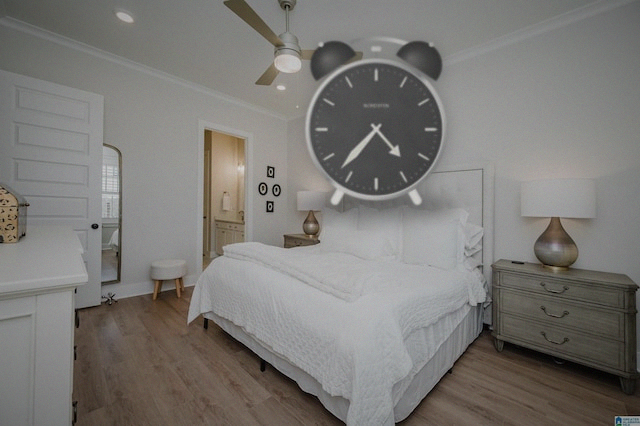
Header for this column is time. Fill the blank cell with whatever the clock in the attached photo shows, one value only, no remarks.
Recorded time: 4:37
